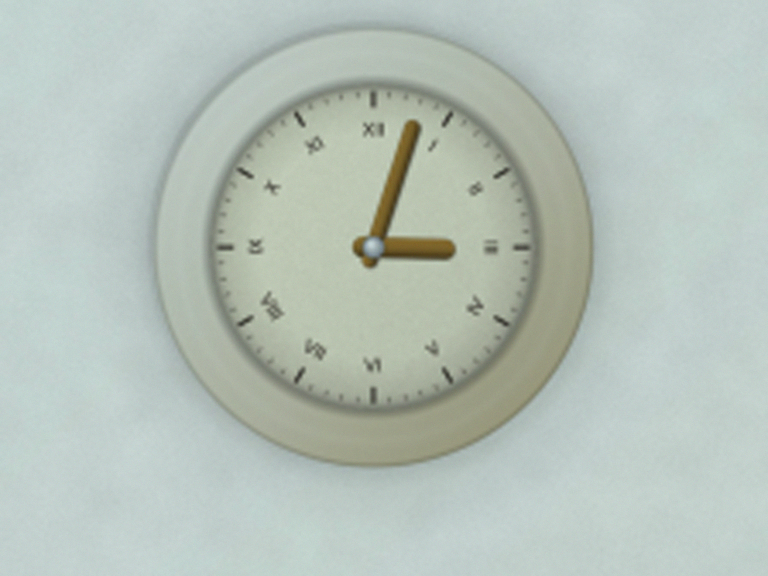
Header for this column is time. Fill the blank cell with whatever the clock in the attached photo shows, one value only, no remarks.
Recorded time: 3:03
